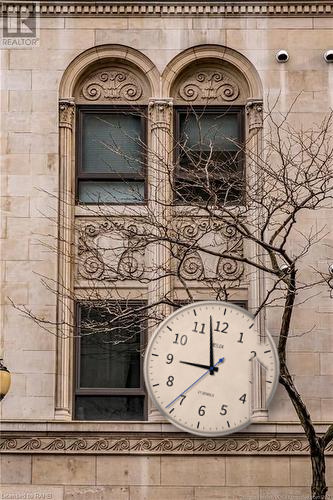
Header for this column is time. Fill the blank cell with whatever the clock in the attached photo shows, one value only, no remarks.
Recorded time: 8:57:36
